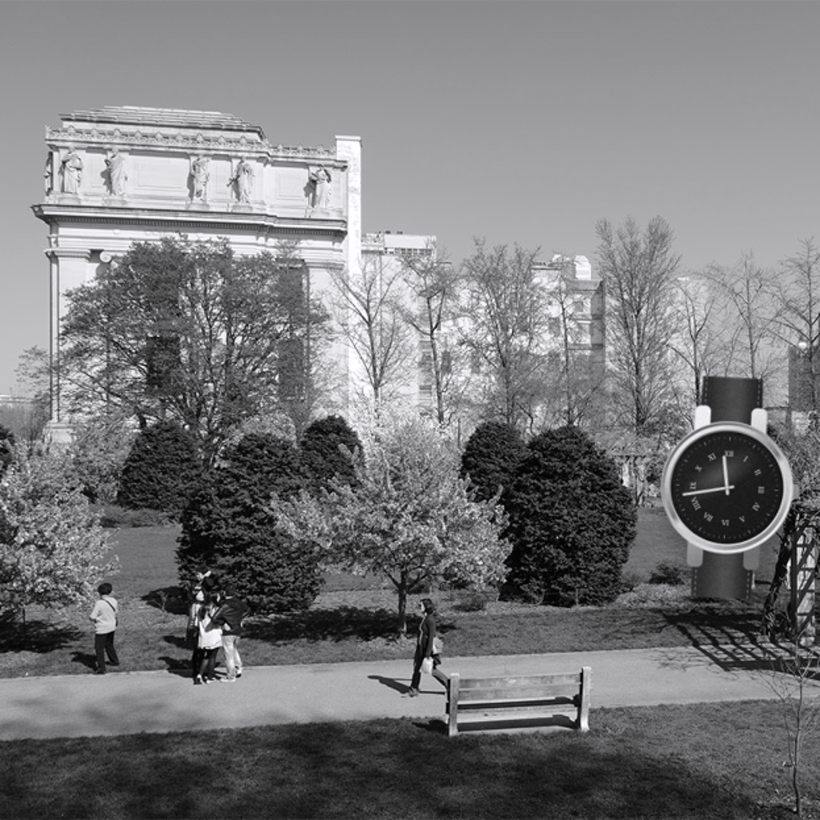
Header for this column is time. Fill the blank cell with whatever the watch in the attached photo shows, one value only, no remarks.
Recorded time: 11:43
